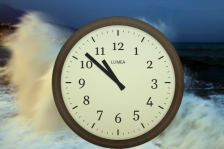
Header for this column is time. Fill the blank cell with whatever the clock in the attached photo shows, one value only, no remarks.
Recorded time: 10:52
